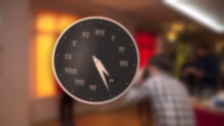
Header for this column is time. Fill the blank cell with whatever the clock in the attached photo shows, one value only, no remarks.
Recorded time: 4:25
